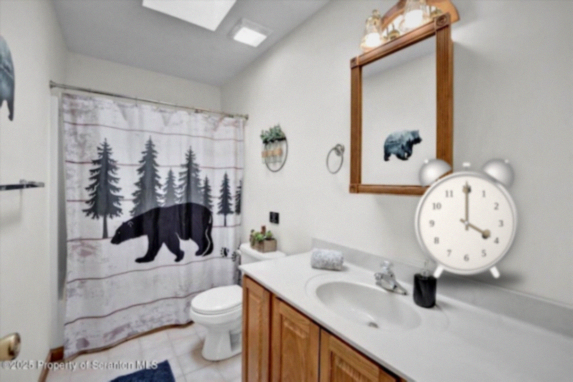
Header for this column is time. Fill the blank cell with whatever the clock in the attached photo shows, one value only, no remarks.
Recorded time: 4:00
